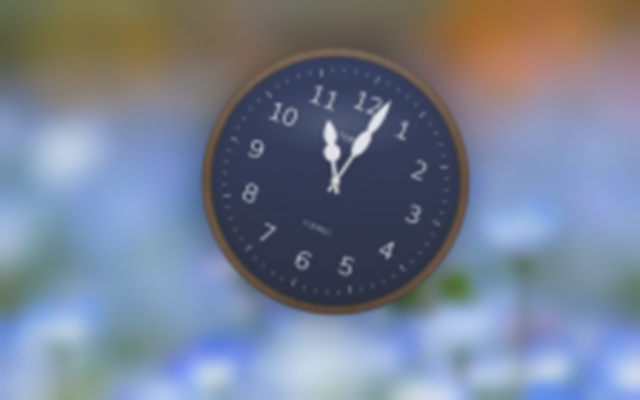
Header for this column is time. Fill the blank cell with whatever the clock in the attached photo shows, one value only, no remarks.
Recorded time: 11:02
